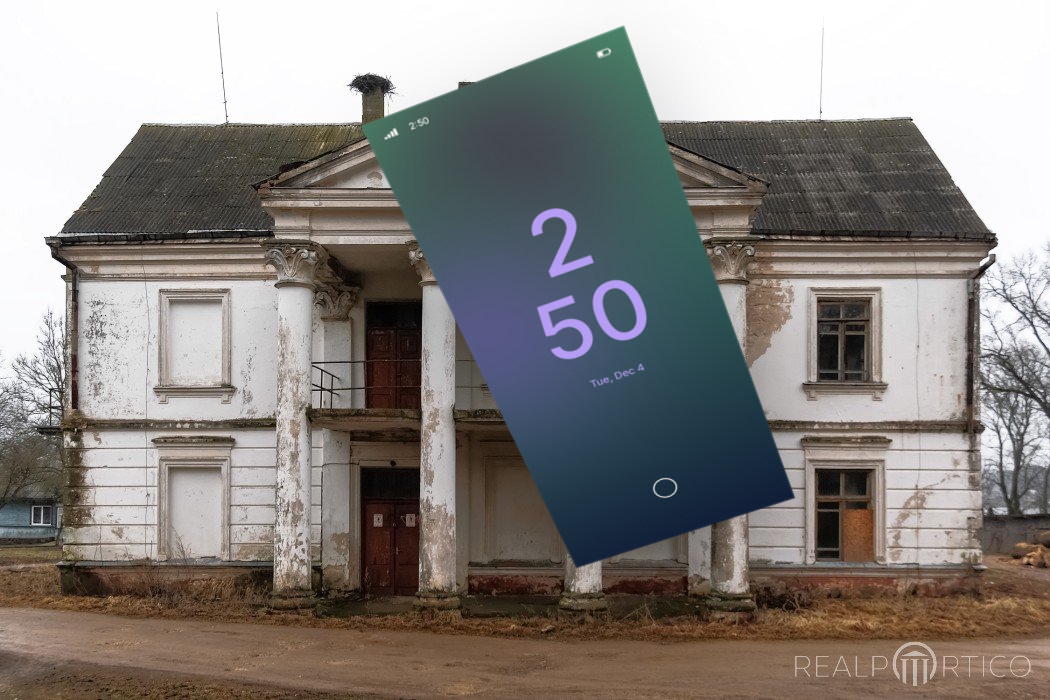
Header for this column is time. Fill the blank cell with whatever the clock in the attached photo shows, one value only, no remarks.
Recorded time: 2:50
